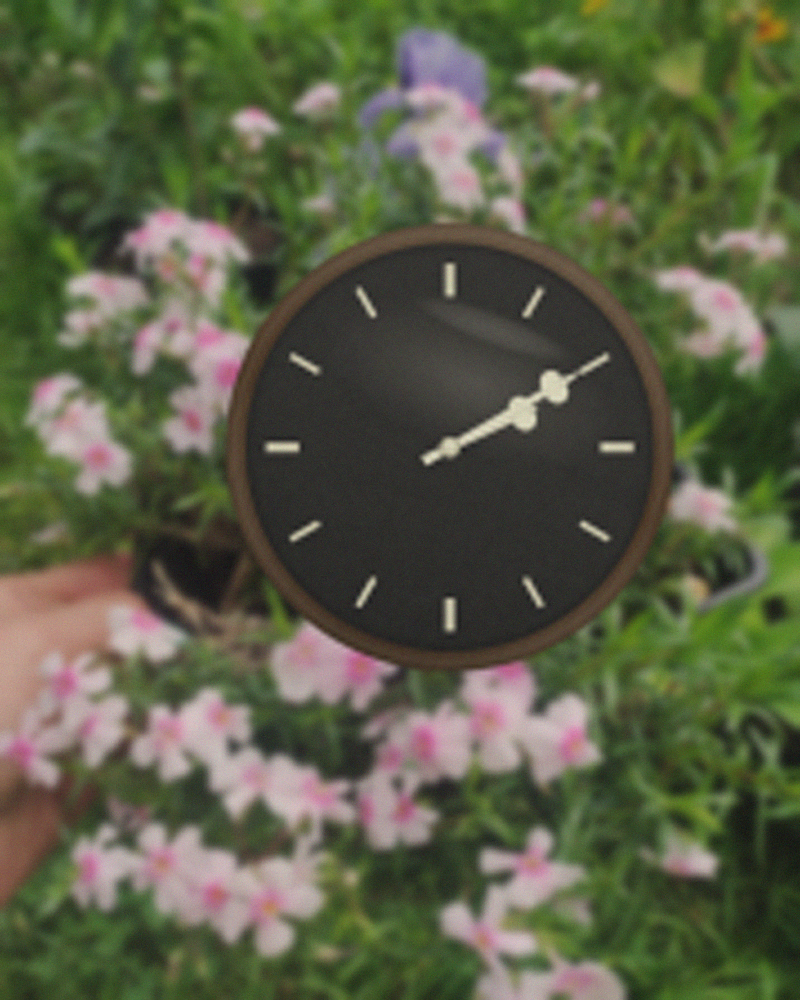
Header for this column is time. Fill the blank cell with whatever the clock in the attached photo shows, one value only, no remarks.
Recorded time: 2:10
